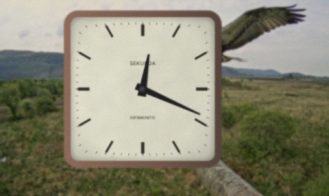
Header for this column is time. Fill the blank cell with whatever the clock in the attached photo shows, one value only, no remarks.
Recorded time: 12:19
